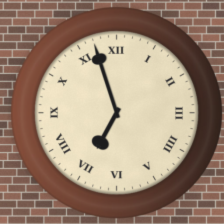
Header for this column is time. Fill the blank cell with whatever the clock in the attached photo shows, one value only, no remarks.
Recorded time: 6:57
